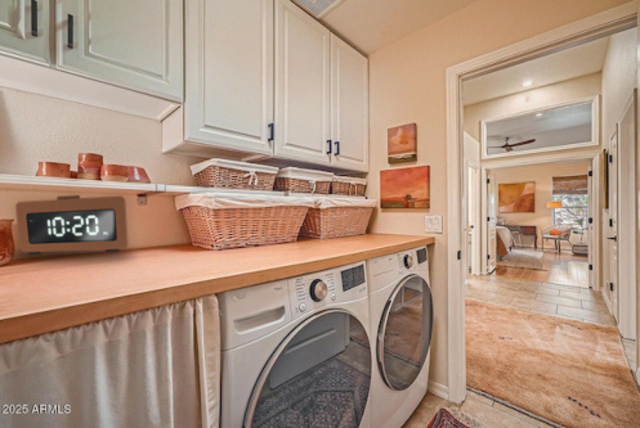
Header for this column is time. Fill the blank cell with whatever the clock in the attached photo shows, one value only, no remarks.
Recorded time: 10:20
